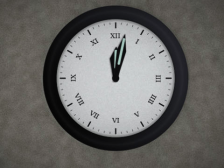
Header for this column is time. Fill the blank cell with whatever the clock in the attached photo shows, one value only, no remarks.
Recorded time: 12:02
